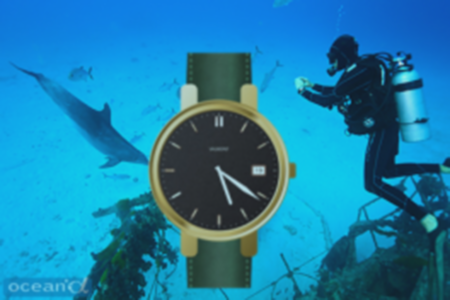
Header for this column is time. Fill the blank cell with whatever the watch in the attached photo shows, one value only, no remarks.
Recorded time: 5:21
